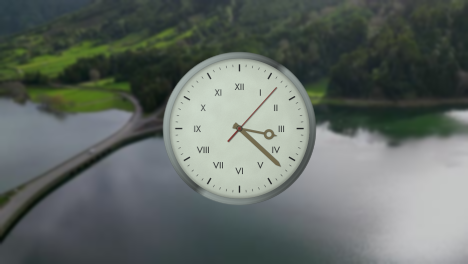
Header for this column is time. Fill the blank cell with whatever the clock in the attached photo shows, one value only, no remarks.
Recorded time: 3:22:07
